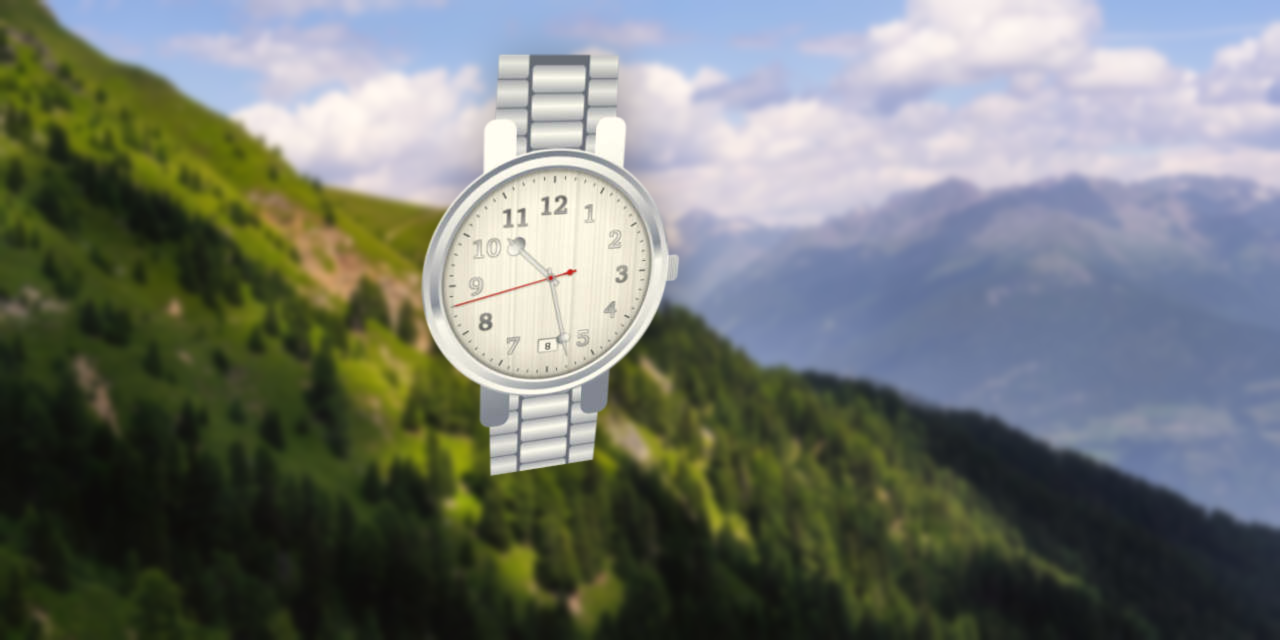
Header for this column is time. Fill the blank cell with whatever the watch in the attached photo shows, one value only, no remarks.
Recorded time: 10:27:43
